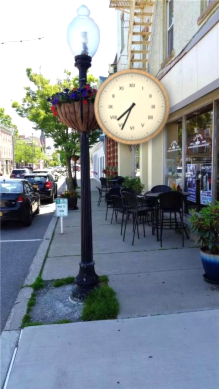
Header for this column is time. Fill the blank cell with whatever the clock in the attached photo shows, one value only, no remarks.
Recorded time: 7:34
